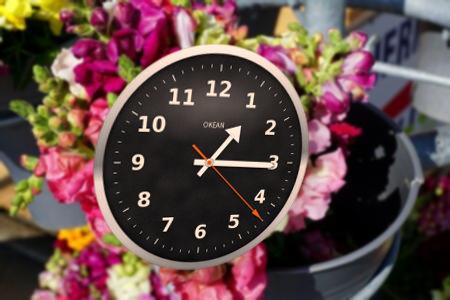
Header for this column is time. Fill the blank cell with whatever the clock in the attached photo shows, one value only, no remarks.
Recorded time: 1:15:22
